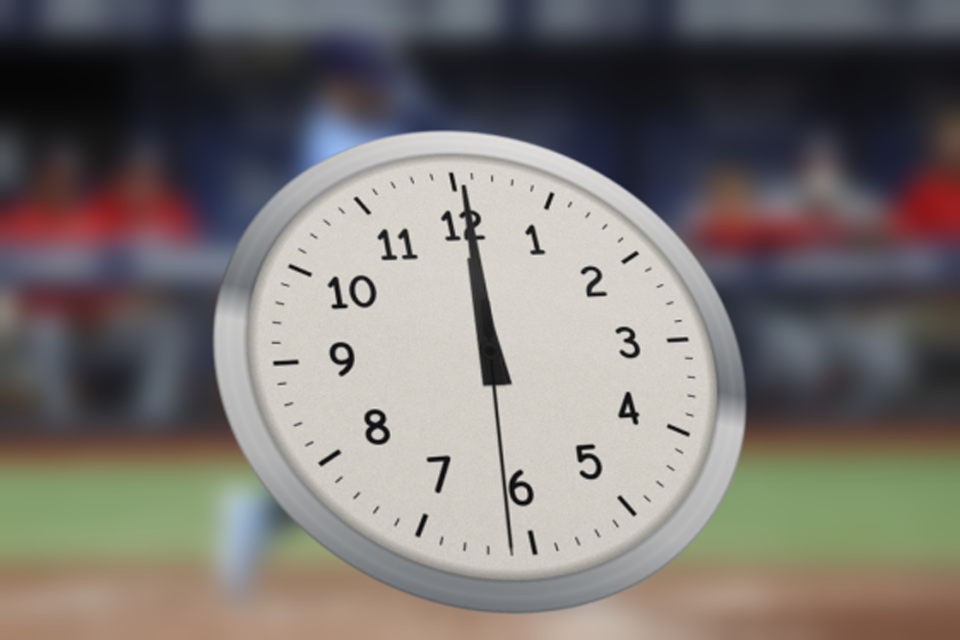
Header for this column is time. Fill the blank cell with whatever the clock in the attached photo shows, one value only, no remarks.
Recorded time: 12:00:31
